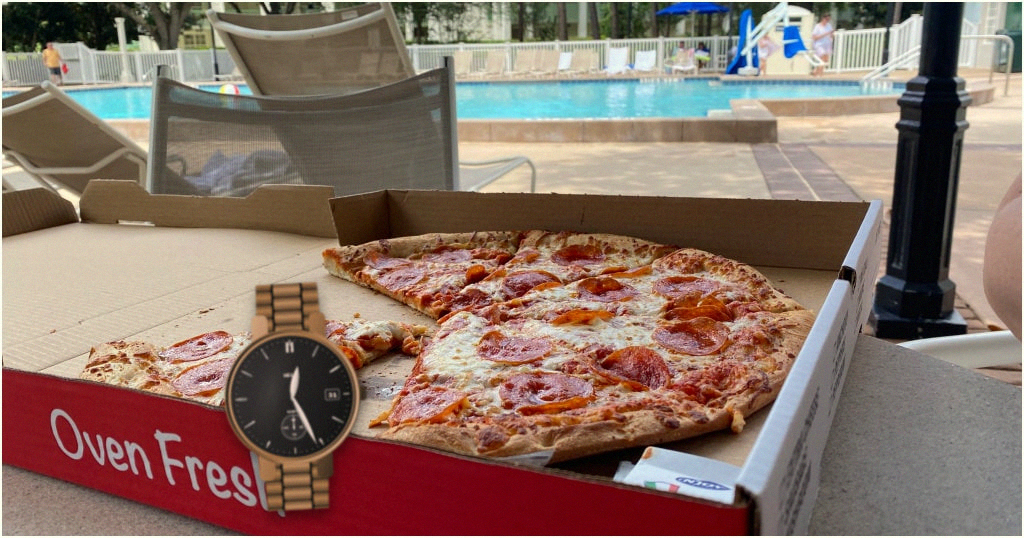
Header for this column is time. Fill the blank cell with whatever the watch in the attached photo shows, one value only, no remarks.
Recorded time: 12:26
